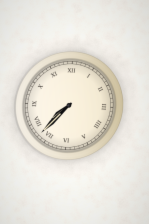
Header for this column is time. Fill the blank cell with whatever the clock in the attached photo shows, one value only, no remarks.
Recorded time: 7:37
